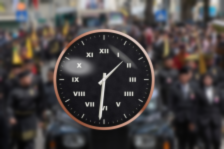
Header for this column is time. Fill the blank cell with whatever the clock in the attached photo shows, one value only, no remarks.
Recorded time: 1:31
